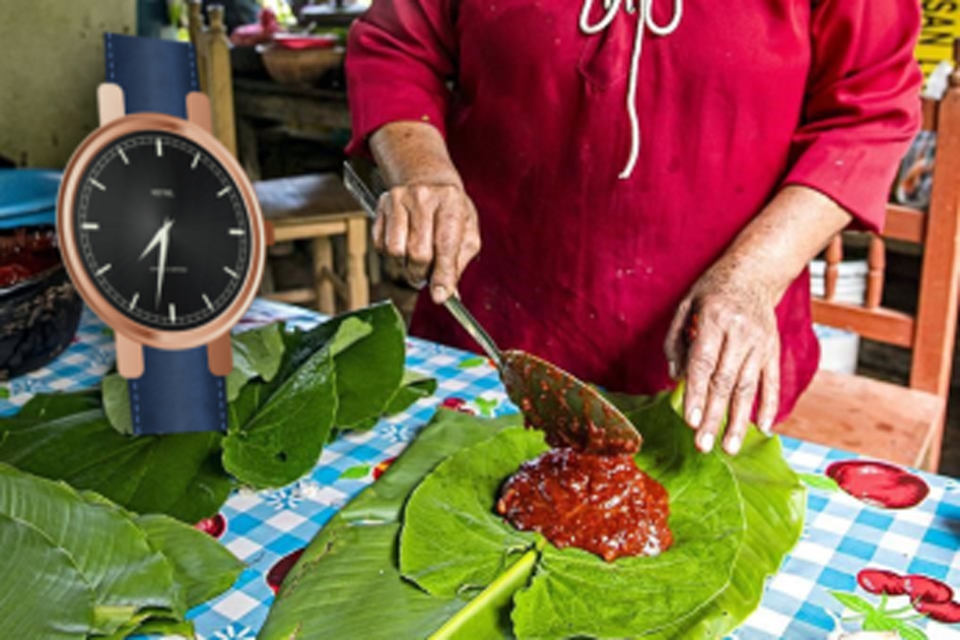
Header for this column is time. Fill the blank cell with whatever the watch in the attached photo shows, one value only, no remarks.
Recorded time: 7:32
